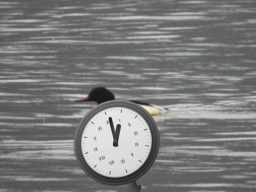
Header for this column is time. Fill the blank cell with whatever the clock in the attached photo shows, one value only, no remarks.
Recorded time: 1:01
